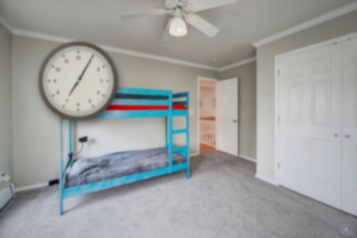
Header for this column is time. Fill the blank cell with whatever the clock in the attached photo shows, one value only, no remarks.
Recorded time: 7:05
